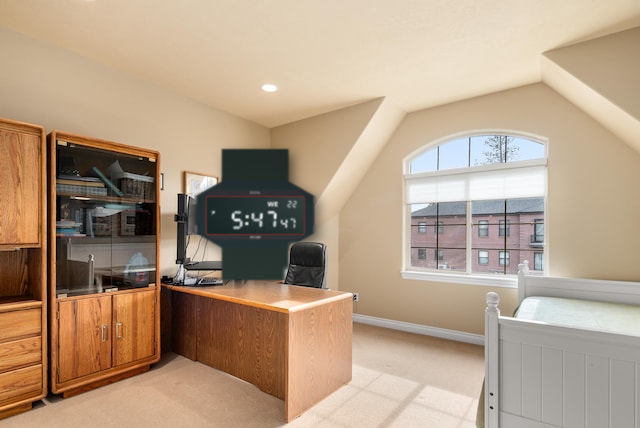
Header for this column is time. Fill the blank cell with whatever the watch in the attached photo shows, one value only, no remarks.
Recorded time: 5:47:47
